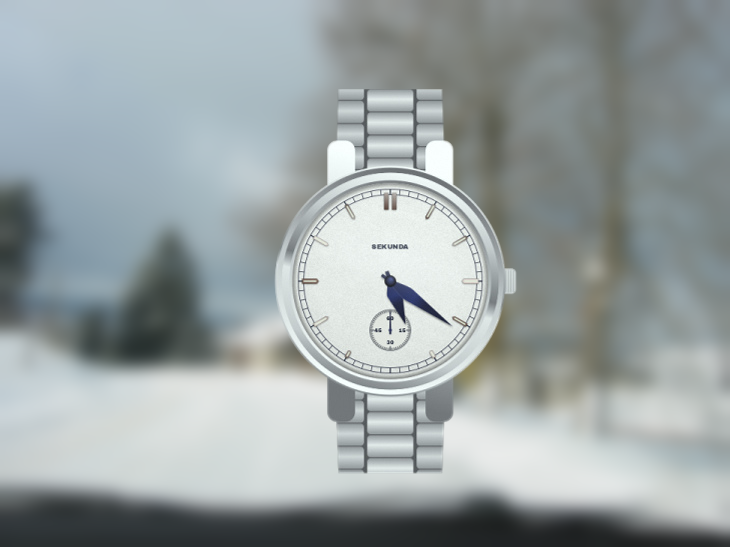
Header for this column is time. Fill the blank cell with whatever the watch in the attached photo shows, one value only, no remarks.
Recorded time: 5:21
